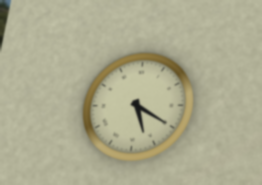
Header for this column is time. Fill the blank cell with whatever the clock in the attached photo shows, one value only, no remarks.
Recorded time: 5:20
